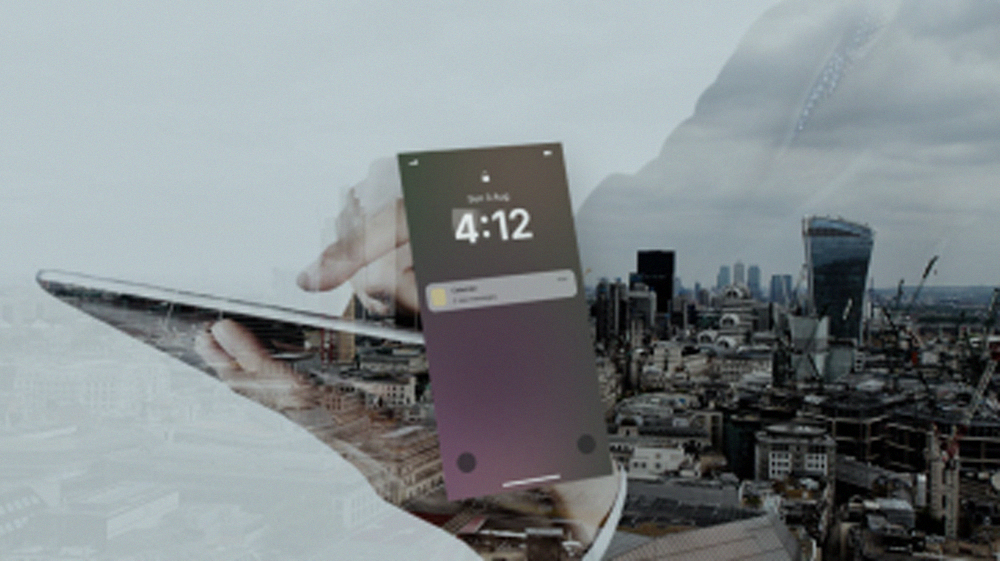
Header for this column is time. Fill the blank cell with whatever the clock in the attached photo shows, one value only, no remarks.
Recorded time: 4:12
